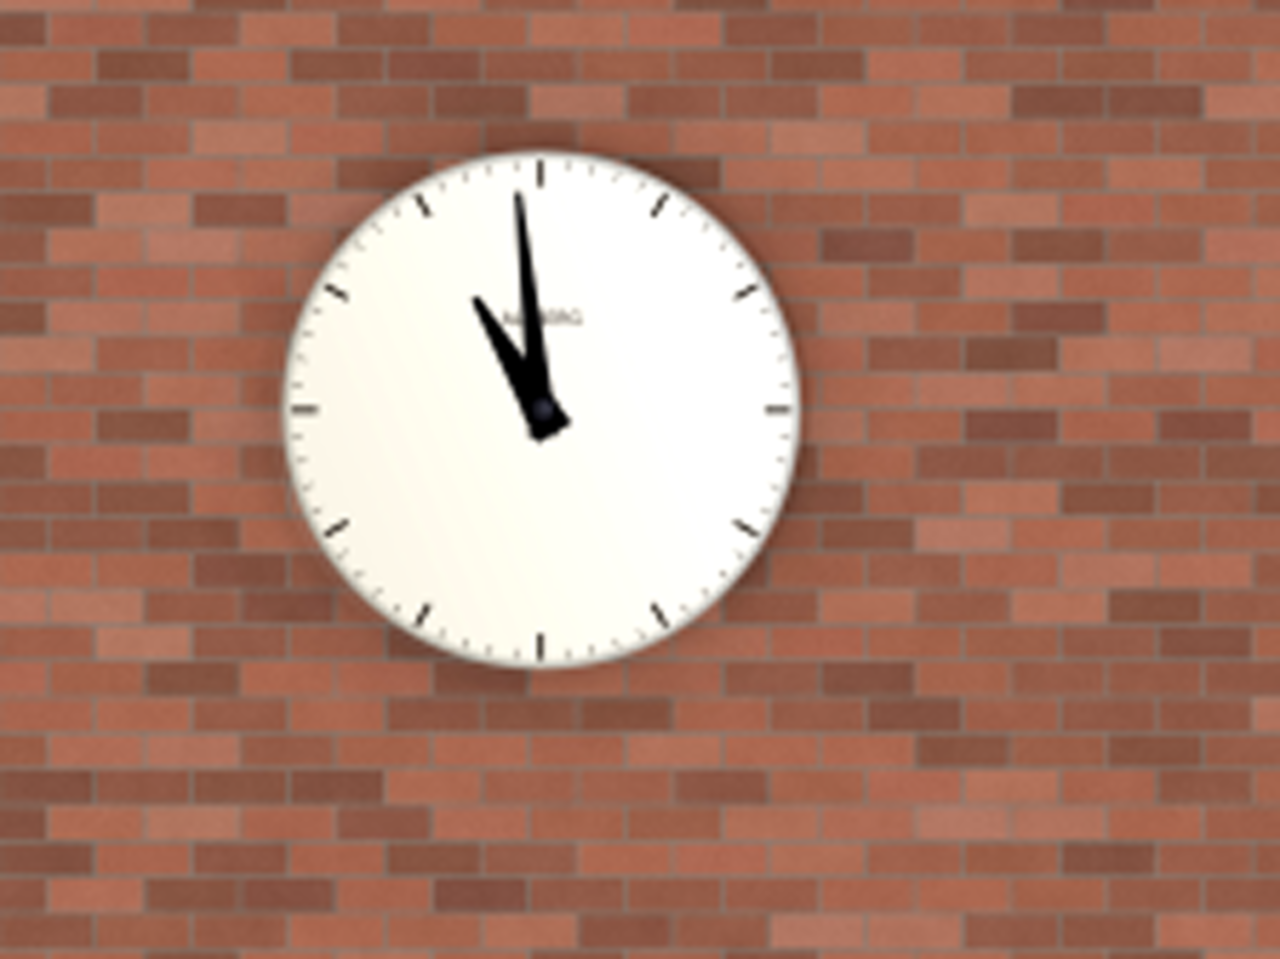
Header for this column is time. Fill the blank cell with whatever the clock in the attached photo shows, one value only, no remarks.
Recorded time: 10:59
